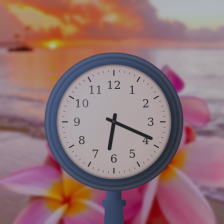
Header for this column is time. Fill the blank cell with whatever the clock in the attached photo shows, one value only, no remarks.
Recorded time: 6:19
